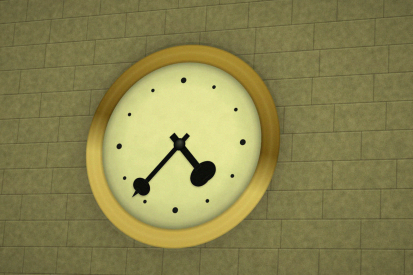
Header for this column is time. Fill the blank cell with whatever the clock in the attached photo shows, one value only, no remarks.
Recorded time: 4:37
